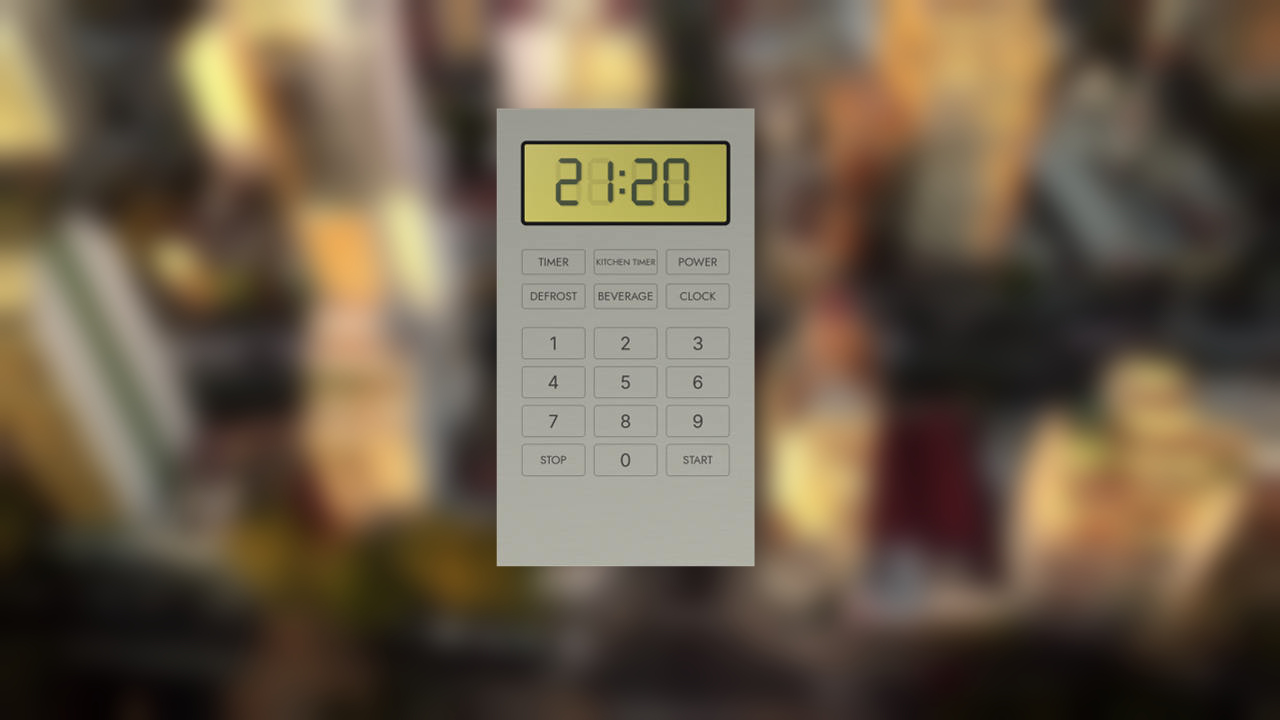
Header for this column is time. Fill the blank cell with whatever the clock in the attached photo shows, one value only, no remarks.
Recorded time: 21:20
